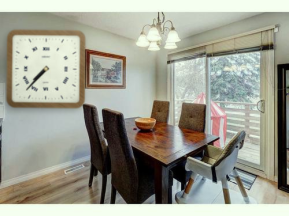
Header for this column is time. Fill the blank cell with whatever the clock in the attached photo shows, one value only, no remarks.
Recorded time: 7:37
